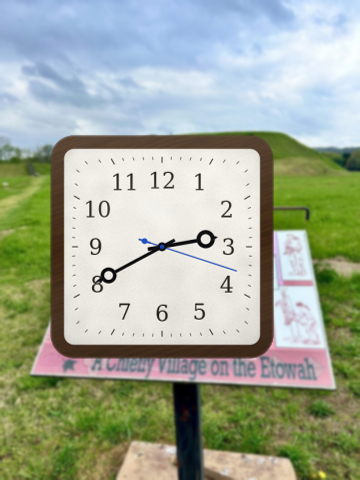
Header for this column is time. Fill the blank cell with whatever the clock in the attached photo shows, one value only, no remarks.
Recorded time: 2:40:18
